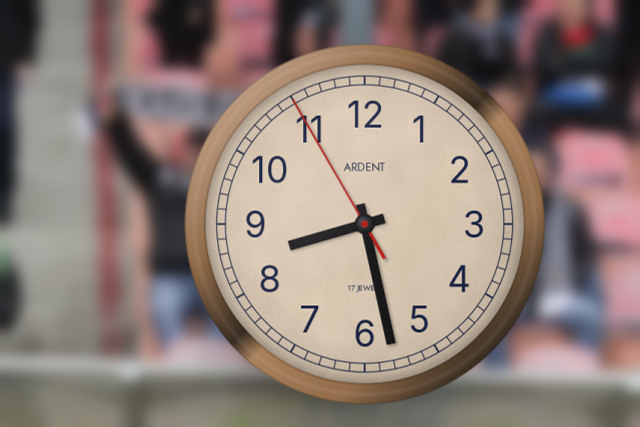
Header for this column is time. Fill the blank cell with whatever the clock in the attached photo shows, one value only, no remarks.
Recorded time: 8:27:55
